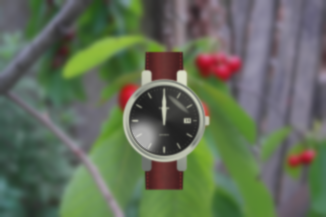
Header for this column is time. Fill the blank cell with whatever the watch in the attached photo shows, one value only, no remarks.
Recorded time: 12:00
